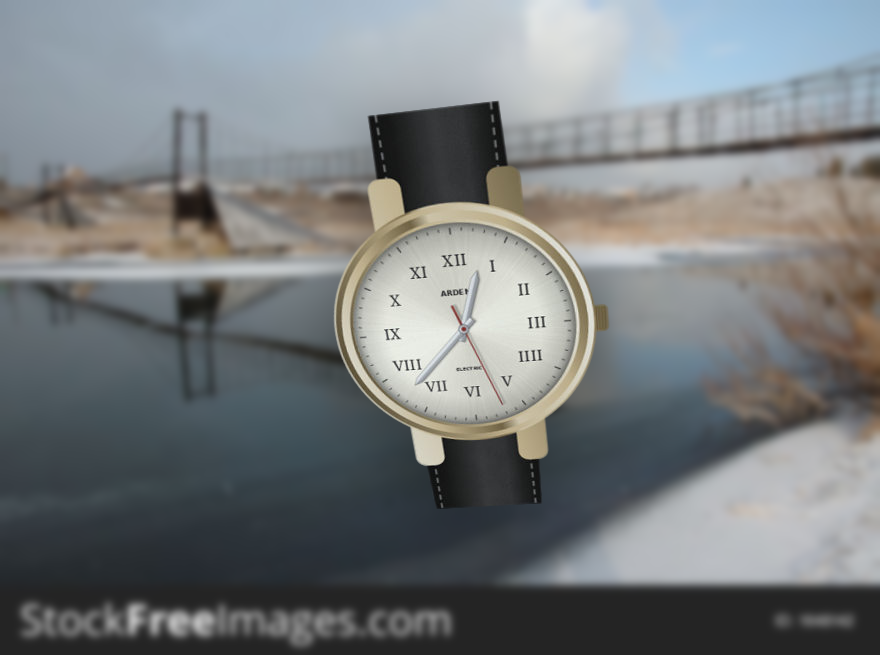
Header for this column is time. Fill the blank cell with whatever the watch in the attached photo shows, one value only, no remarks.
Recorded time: 12:37:27
